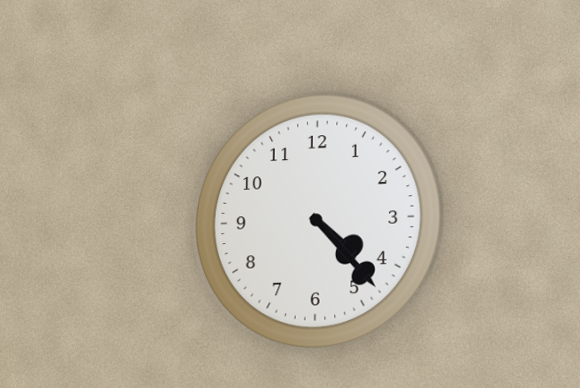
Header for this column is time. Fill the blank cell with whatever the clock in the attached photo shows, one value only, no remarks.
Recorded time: 4:23
